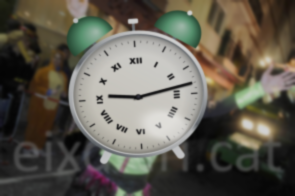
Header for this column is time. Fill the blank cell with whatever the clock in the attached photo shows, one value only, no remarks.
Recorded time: 9:13
